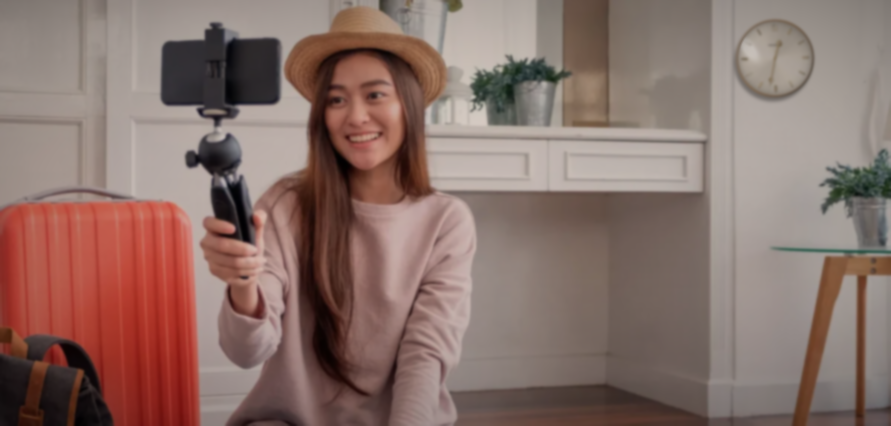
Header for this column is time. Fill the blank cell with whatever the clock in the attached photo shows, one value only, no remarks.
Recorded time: 12:32
